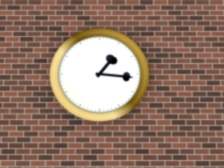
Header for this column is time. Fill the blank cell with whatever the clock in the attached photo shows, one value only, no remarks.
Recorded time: 1:16
